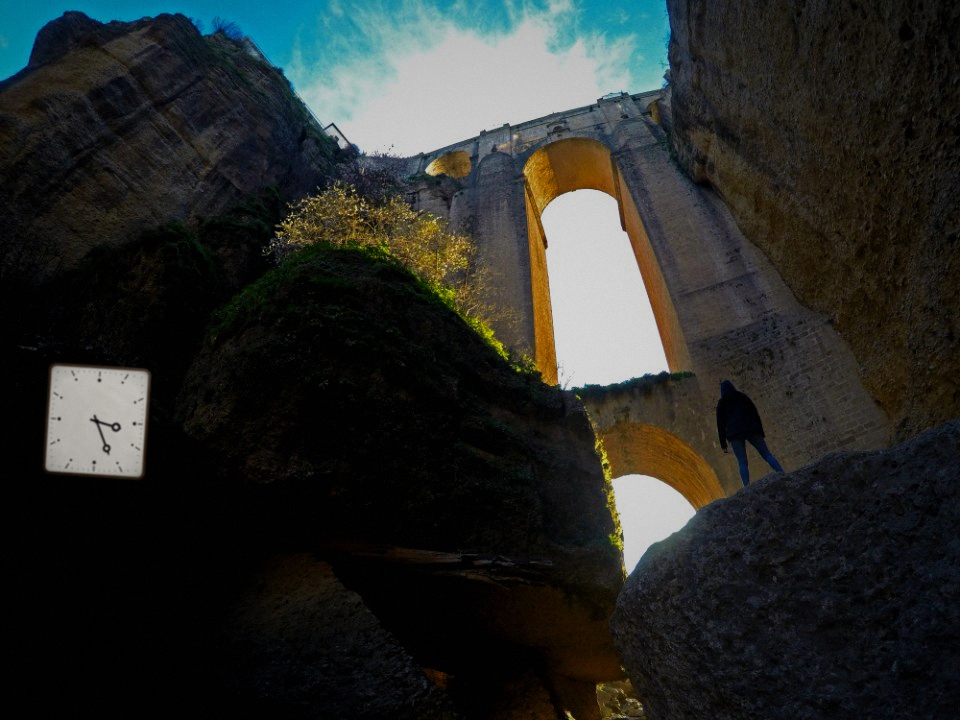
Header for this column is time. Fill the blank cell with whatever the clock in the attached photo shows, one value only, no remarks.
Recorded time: 3:26
